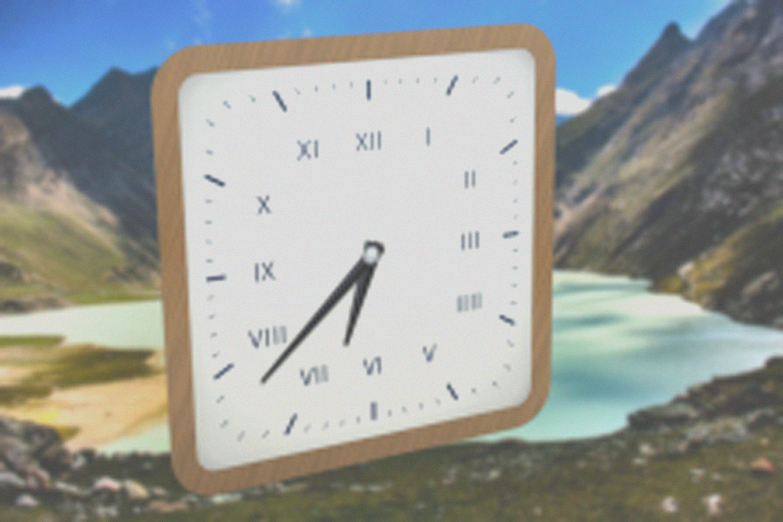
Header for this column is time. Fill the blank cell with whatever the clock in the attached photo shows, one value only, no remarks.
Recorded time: 6:38
